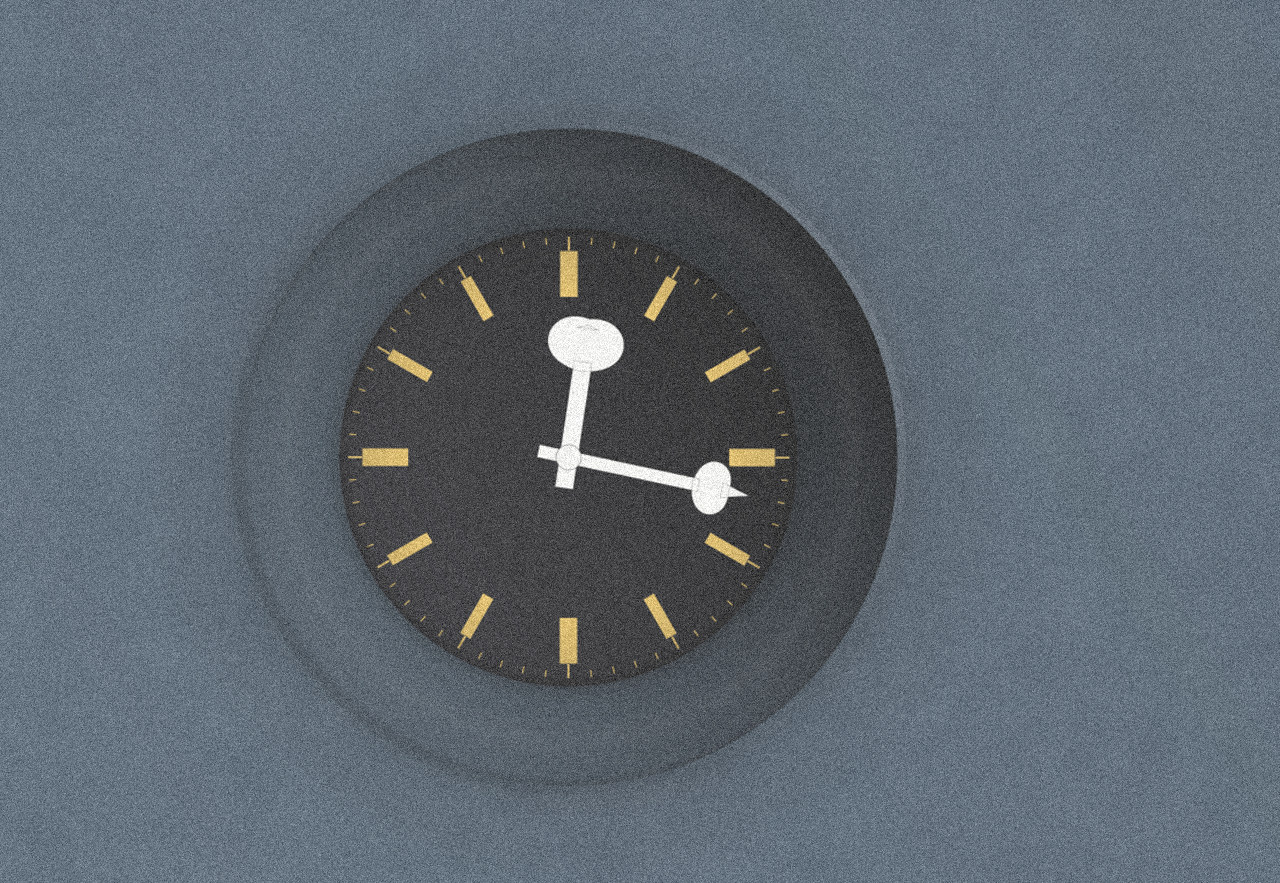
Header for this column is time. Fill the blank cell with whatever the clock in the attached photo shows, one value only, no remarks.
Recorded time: 12:17
